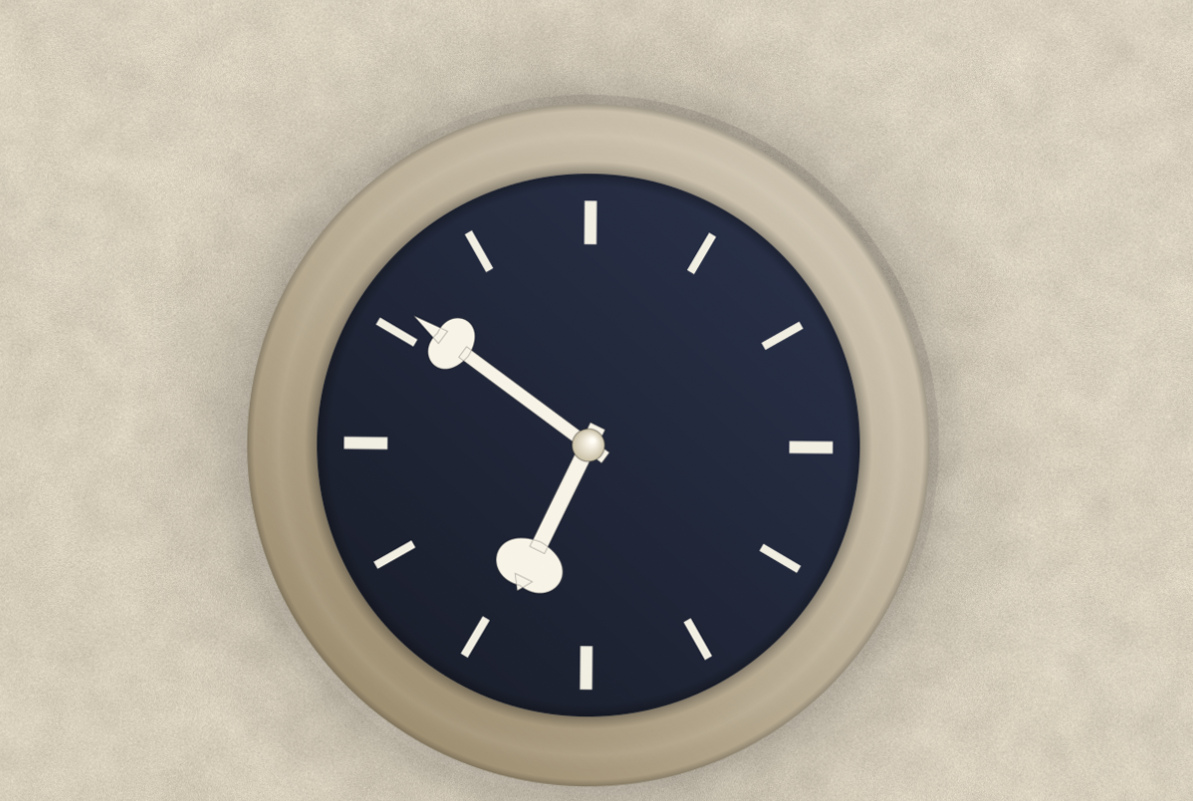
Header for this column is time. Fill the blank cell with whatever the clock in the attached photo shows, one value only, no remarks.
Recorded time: 6:51
